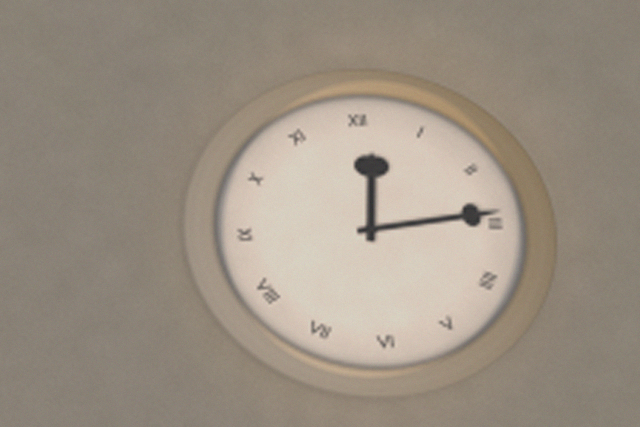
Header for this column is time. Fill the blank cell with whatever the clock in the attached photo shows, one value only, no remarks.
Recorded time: 12:14
